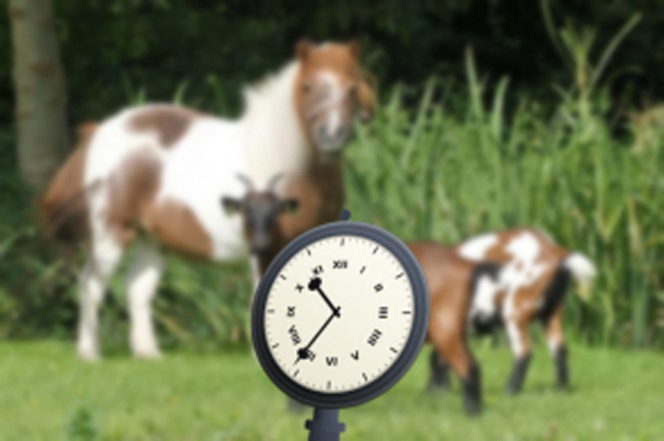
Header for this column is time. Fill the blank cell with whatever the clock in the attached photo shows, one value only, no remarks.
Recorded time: 10:36
